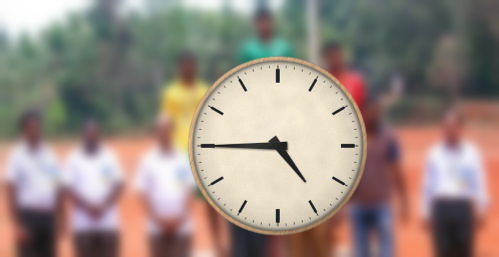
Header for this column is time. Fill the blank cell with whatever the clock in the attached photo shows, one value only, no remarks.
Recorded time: 4:45
